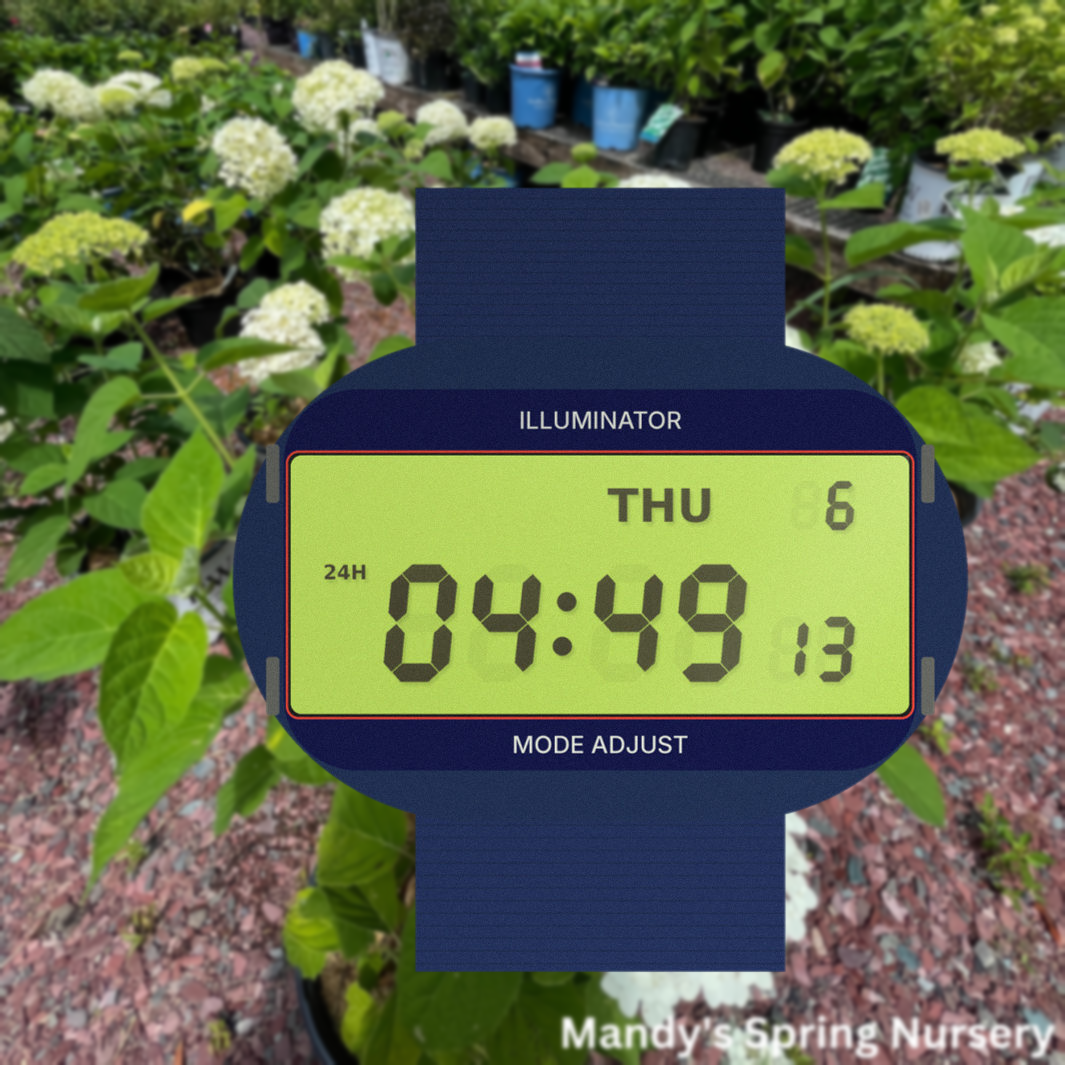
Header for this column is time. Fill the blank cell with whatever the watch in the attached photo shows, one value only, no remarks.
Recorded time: 4:49:13
